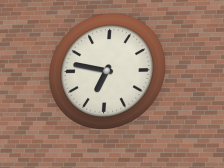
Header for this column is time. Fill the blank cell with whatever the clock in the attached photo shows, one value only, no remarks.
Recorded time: 6:47
